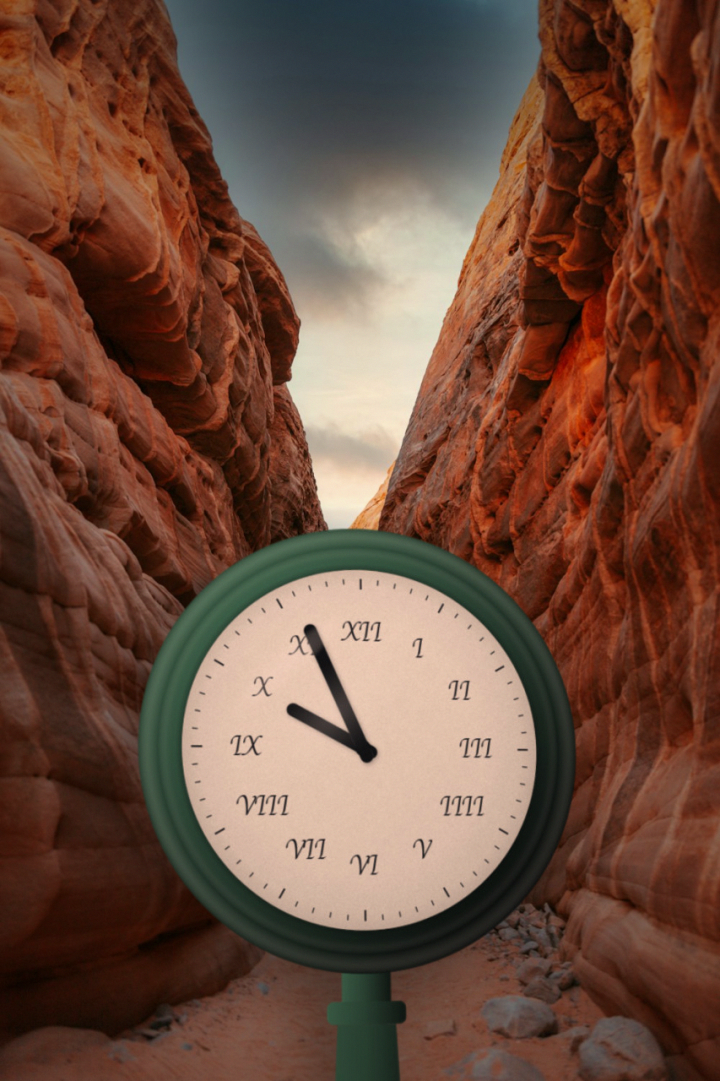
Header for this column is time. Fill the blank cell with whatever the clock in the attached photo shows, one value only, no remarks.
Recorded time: 9:56
